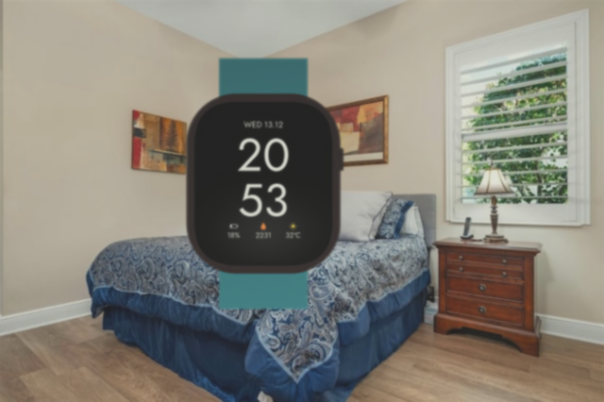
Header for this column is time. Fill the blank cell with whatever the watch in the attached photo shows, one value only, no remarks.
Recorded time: 20:53
